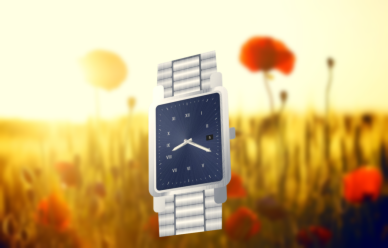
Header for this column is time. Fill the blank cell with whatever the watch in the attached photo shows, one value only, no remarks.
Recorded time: 8:20
